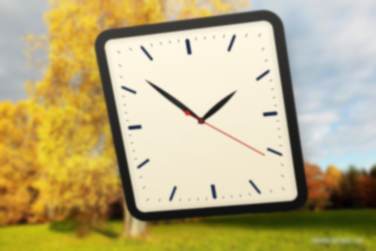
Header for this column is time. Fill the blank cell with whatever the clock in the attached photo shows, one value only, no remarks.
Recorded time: 1:52:21
